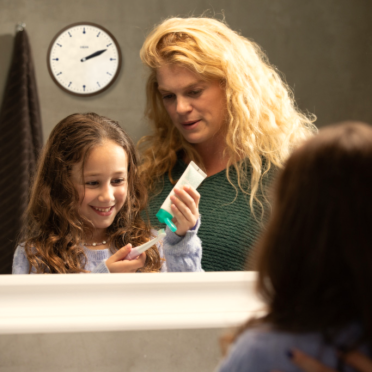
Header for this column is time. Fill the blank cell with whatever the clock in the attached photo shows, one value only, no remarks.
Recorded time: 2:11
